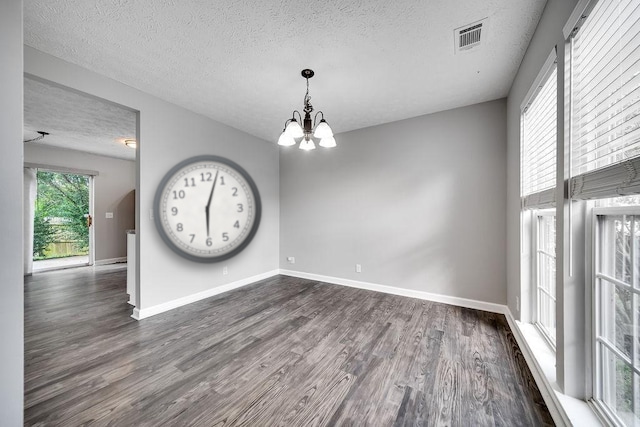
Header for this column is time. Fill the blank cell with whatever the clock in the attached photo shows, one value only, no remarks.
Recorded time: 6:03
